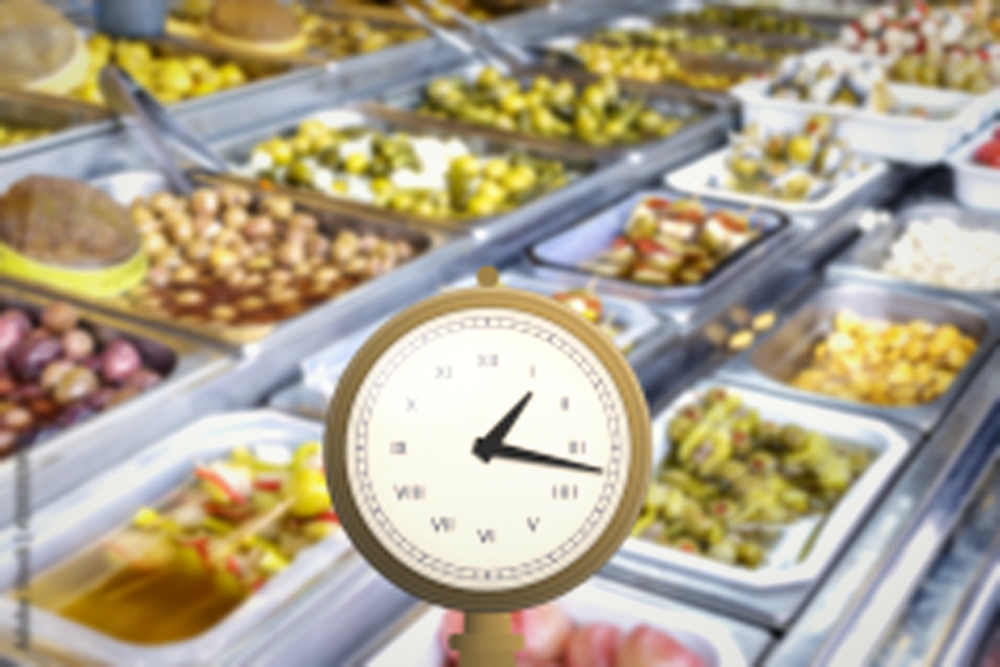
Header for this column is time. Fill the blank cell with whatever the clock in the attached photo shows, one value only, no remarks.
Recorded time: 1:17
